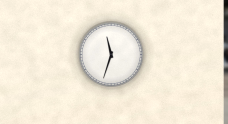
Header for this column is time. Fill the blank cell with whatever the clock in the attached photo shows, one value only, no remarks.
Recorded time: 11:33
